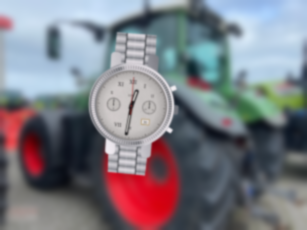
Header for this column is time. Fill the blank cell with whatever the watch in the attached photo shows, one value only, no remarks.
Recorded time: 12:31
